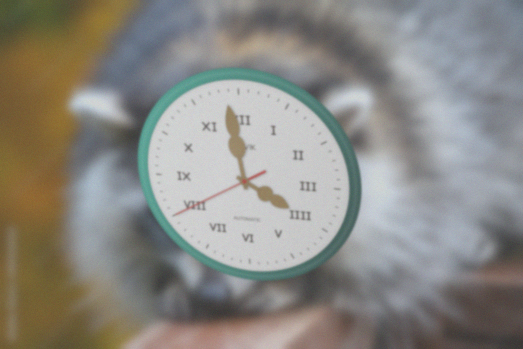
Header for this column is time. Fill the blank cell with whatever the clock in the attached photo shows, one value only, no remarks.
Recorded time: 3:58:40
